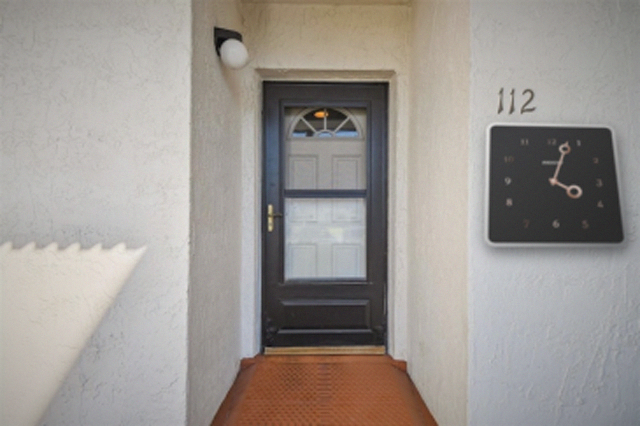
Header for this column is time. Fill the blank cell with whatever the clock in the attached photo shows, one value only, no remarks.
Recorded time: 4:03
